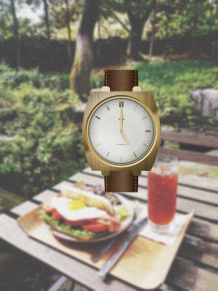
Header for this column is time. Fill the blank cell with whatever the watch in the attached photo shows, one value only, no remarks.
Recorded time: 5:00
